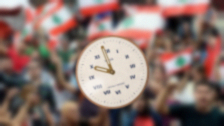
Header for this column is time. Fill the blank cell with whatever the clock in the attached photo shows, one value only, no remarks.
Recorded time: 9:59
